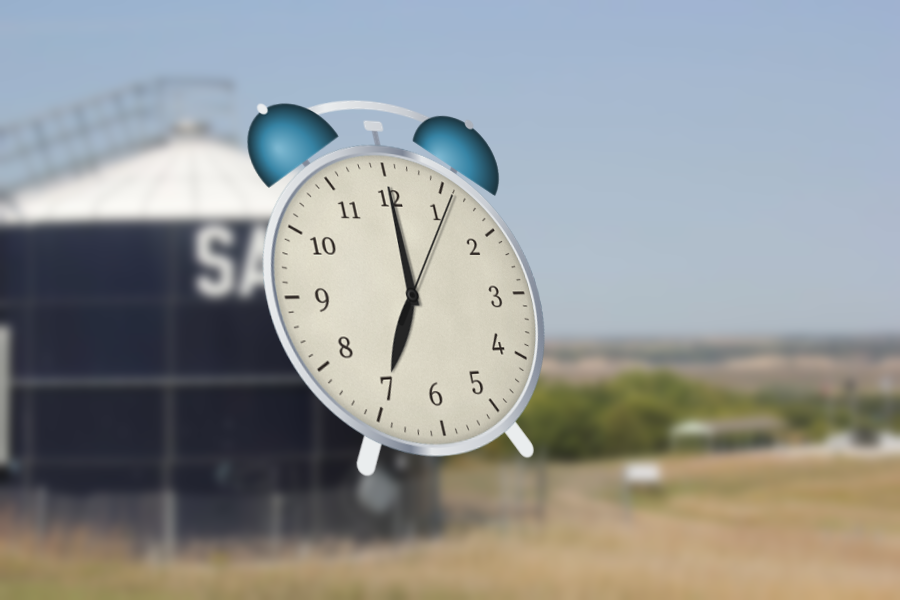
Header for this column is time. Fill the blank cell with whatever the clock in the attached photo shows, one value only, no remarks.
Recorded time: 7:00:06
